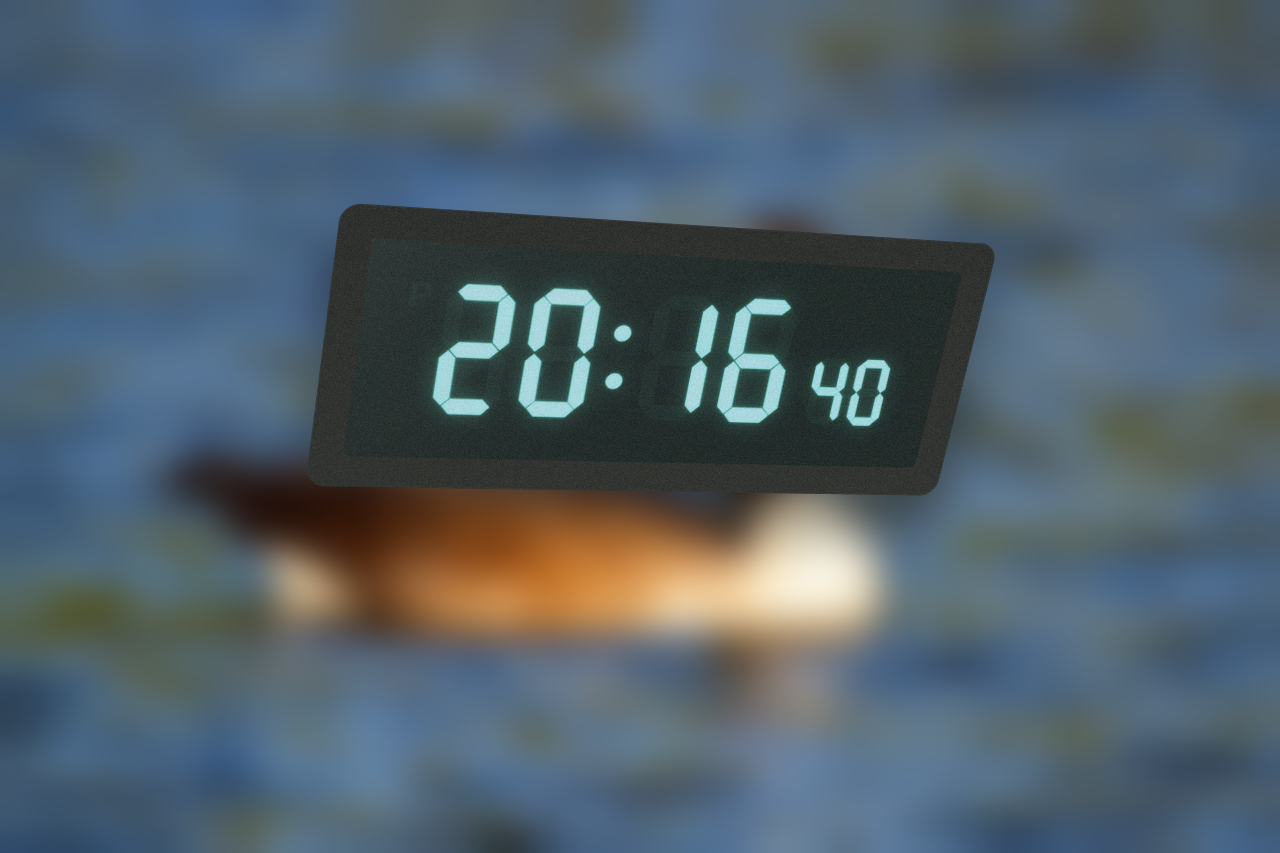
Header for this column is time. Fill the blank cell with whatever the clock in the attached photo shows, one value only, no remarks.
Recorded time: 20:16:40
